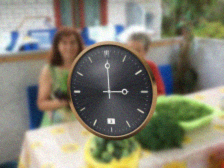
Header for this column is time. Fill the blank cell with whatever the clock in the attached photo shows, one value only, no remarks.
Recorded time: 3:00
